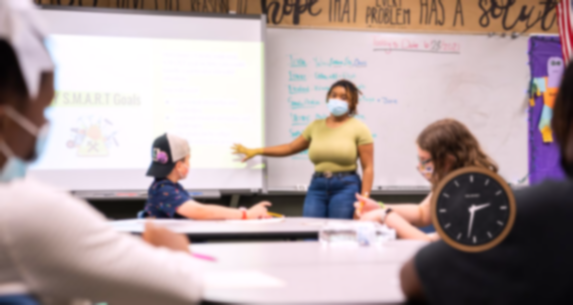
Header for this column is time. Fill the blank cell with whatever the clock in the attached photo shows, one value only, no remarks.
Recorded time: 2:32
